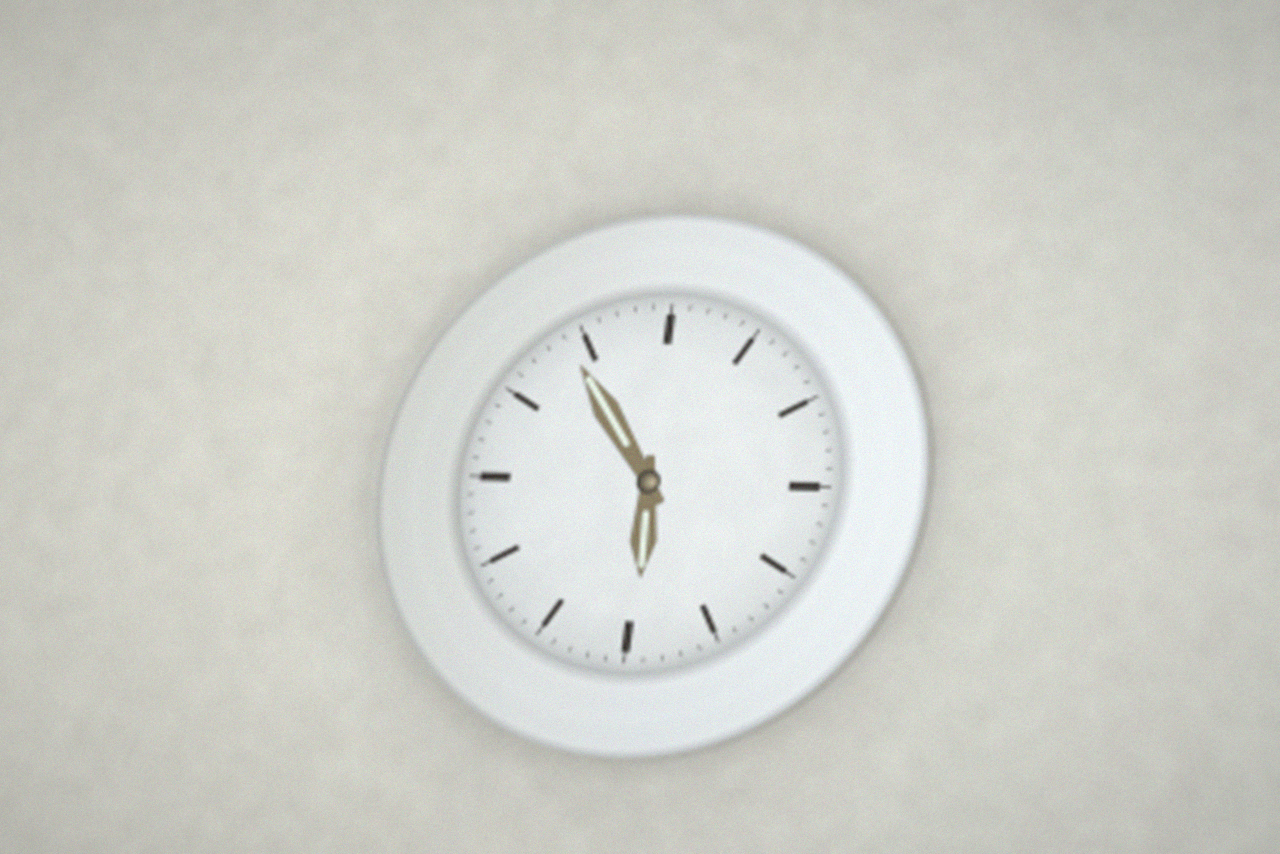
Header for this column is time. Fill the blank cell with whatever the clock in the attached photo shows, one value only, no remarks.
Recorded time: 5:54
